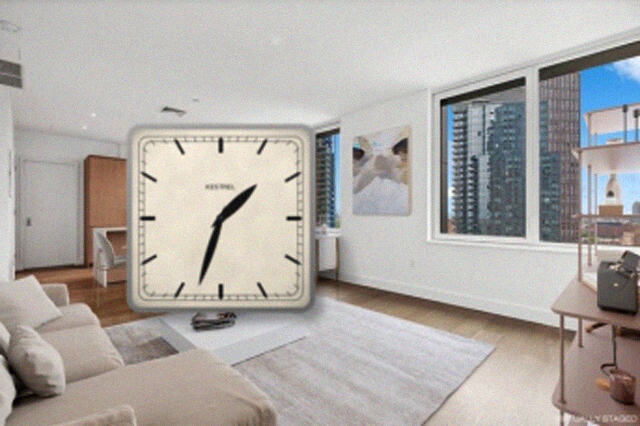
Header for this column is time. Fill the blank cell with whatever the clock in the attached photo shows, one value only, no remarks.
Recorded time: 1:33
